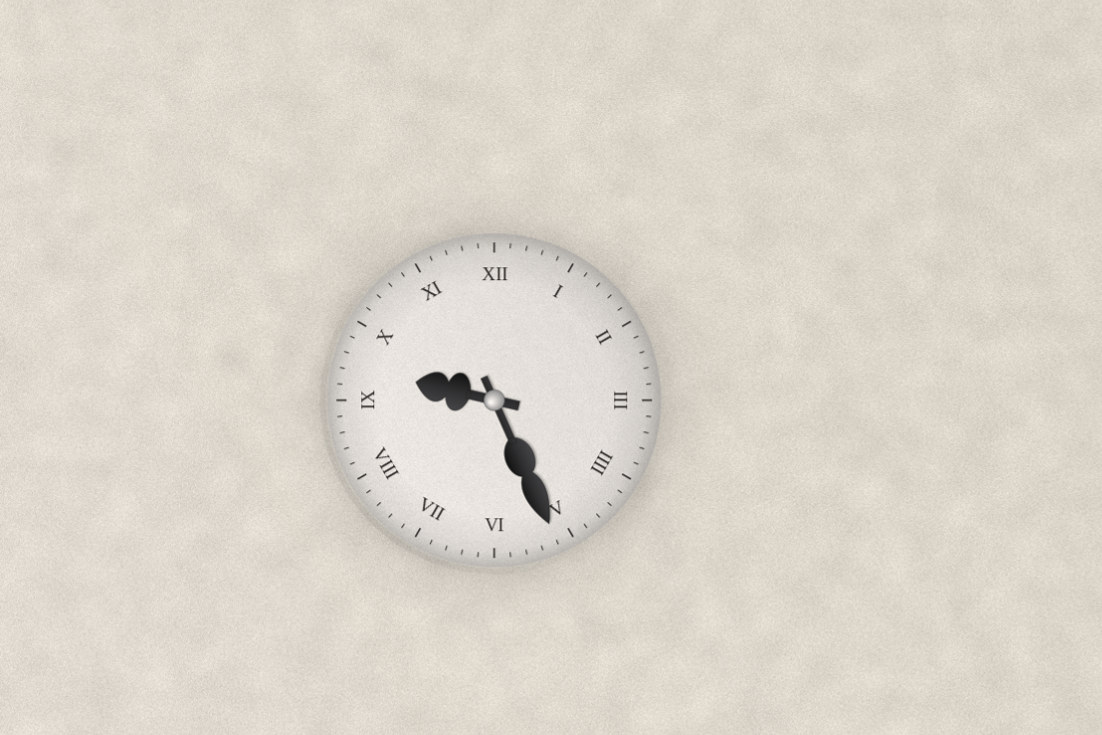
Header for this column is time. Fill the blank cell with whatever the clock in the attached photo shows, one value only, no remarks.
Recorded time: 9:26
